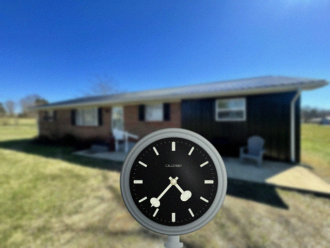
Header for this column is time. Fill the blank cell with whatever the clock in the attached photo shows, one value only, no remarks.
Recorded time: 4:37
